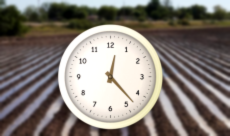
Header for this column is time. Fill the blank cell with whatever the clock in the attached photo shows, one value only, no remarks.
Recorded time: 12:23
